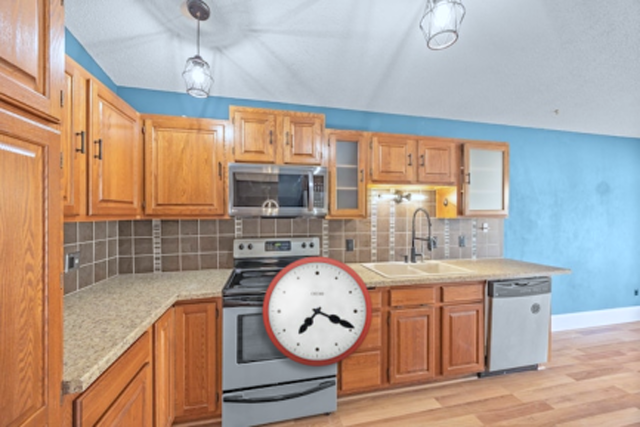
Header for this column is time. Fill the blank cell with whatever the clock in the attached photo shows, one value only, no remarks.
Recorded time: 7:19
